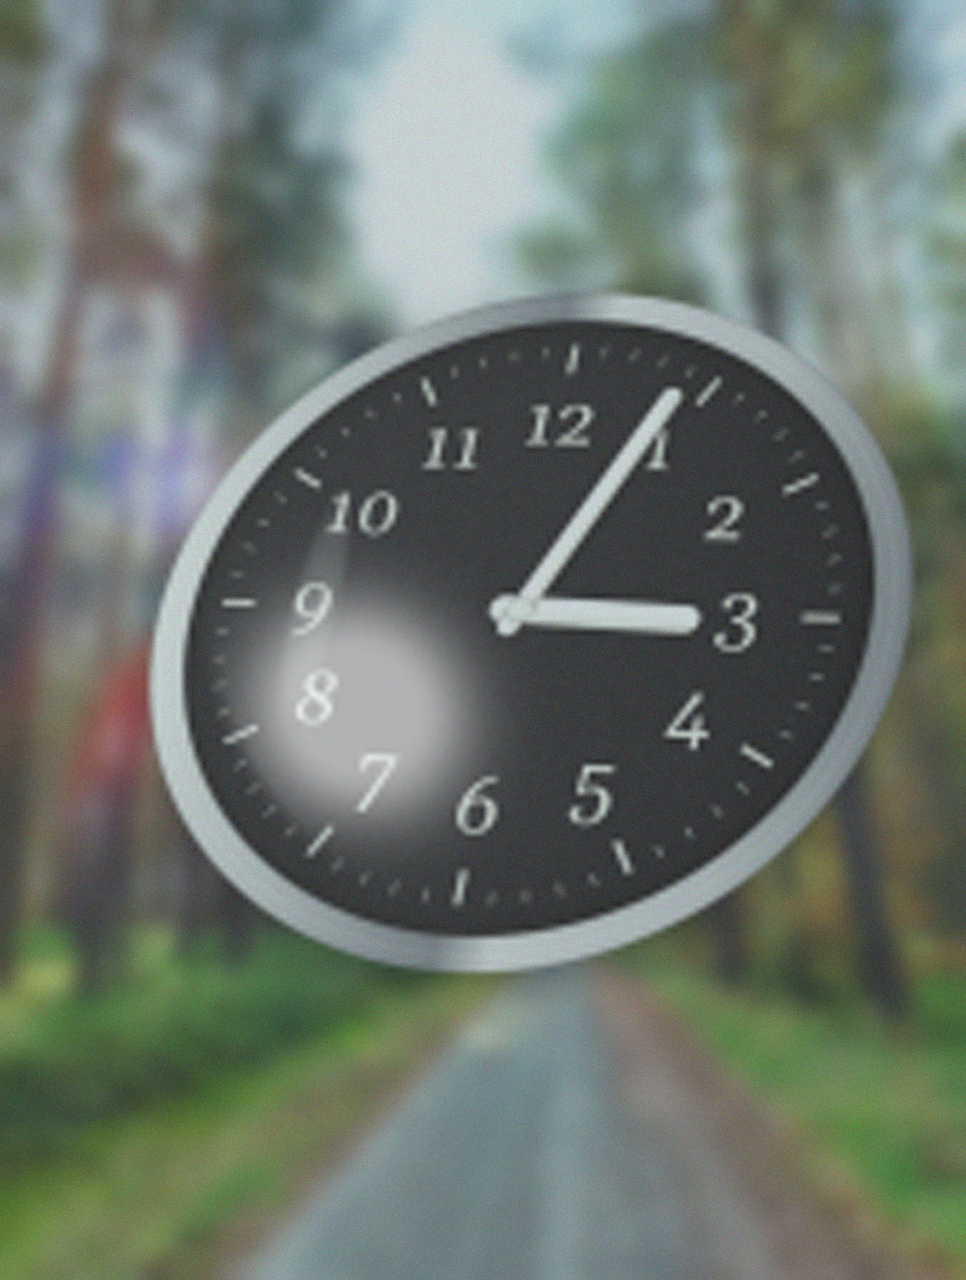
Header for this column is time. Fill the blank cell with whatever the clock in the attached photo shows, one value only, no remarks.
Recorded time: 3:04
